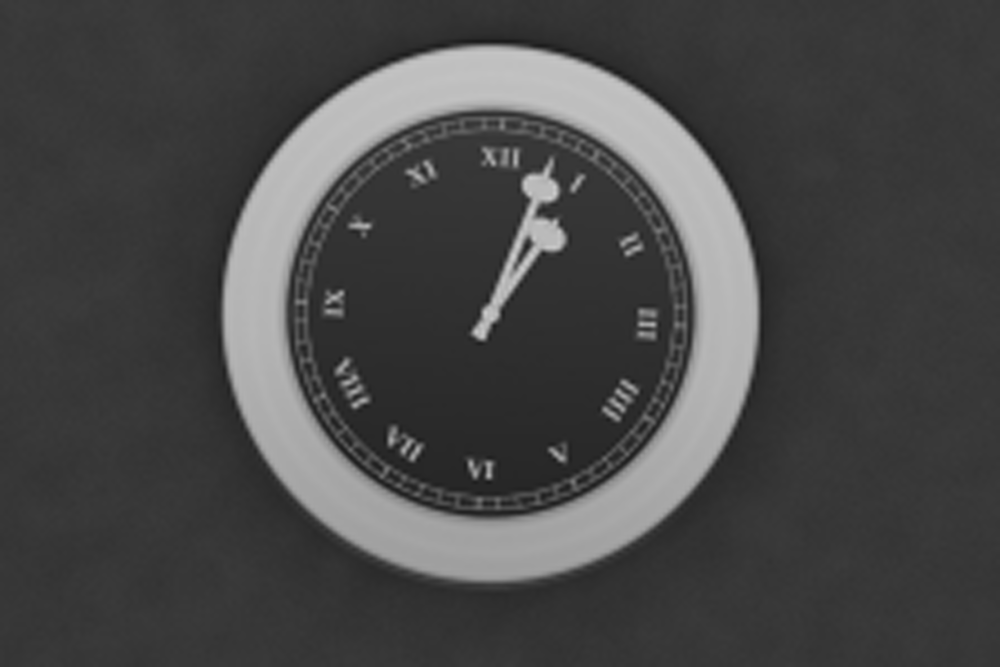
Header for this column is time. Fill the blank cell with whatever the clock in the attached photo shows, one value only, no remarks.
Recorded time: 1:03
